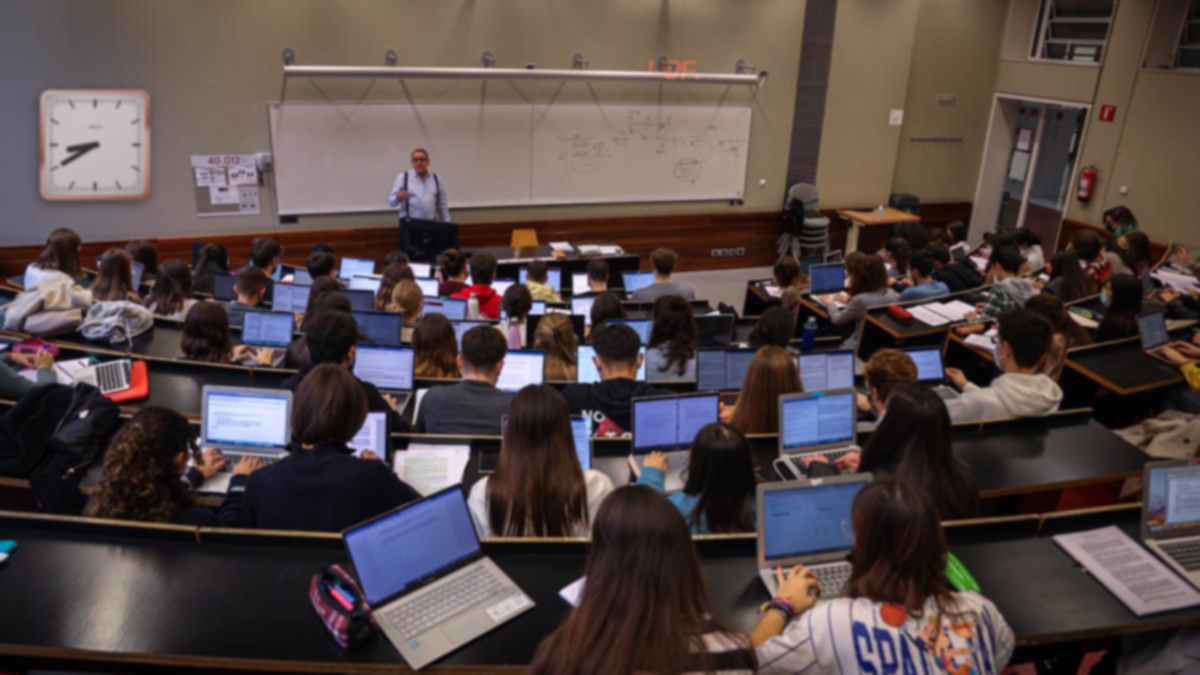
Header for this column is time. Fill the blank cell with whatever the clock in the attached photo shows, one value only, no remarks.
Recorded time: 8:40
